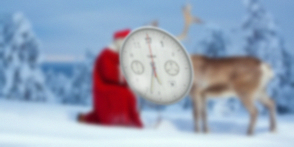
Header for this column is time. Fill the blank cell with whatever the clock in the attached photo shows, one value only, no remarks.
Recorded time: 5:33
